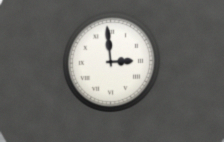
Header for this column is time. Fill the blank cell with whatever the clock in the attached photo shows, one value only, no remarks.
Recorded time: 2:59
